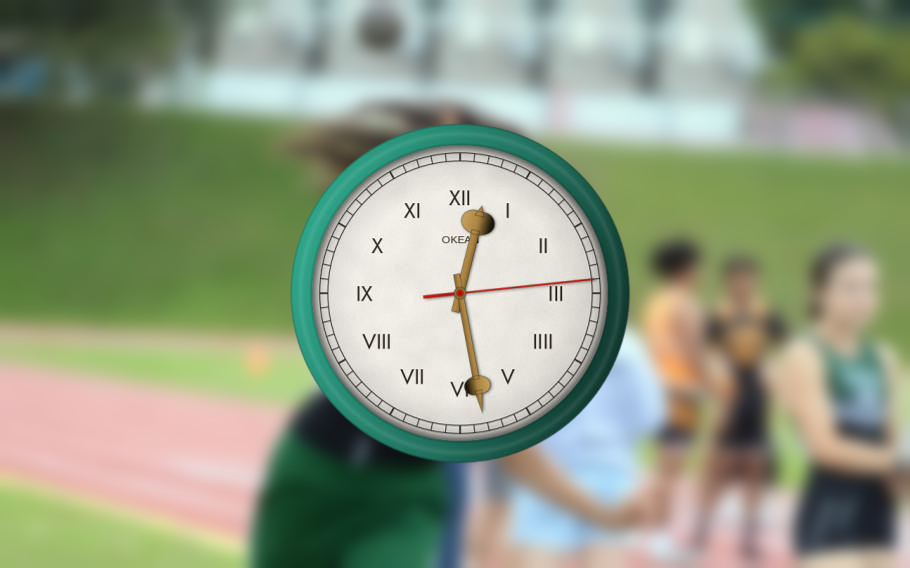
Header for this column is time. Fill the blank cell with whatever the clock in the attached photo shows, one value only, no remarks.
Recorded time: 12:28:14
